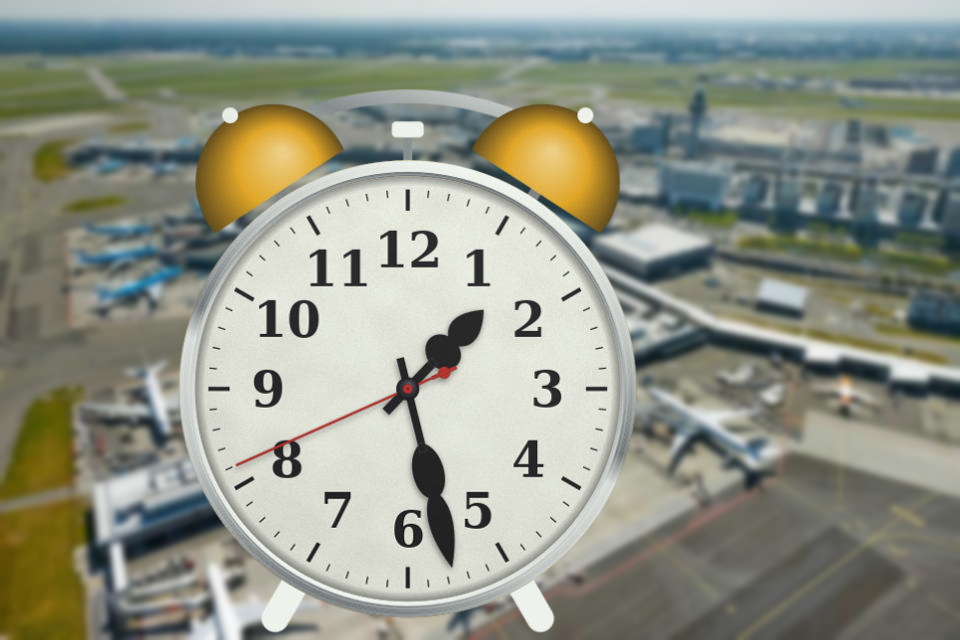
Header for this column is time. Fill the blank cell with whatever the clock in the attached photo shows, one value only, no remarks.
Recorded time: 1:27:41
